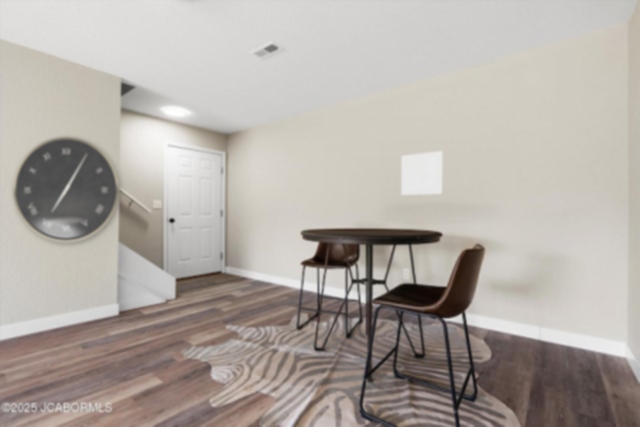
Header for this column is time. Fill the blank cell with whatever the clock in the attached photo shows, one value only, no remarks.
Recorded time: 7:05
